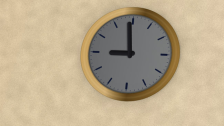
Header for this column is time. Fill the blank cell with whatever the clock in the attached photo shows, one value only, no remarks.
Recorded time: 8:59
